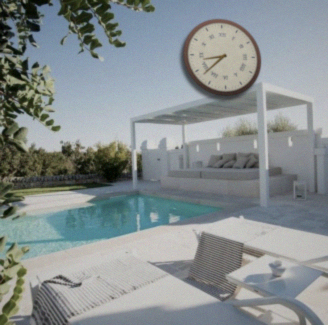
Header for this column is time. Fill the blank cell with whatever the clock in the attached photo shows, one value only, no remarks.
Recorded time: 8:38
